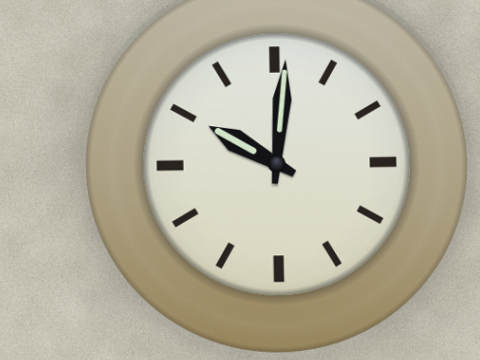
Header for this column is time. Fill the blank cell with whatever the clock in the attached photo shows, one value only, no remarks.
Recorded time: 10:01
